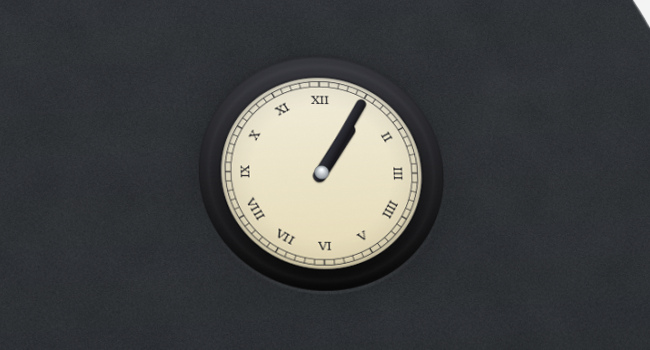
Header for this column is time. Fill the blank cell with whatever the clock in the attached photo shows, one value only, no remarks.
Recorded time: 1:05
